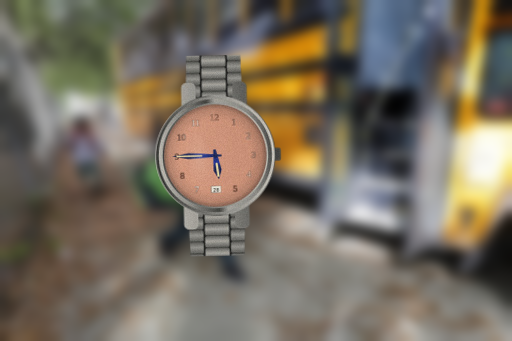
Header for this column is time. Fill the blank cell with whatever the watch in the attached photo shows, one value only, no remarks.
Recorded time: 5:45
